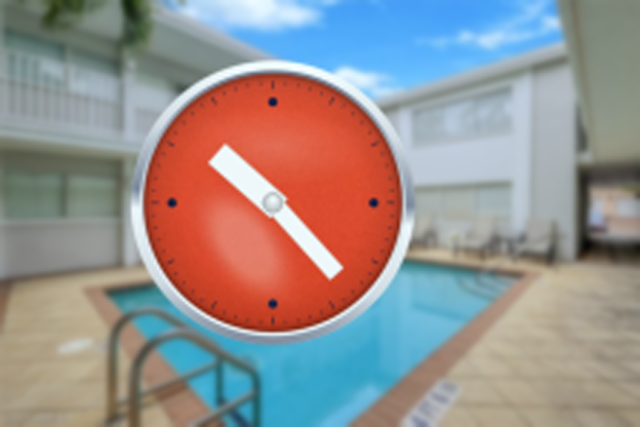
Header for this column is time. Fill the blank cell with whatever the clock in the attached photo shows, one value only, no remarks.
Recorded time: 10:23
